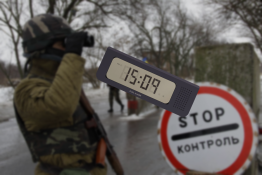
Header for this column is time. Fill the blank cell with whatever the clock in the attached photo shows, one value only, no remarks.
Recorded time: 15:09
